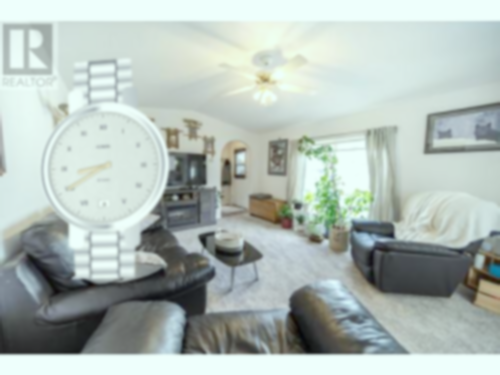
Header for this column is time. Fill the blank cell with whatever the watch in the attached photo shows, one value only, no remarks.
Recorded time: 8:40
